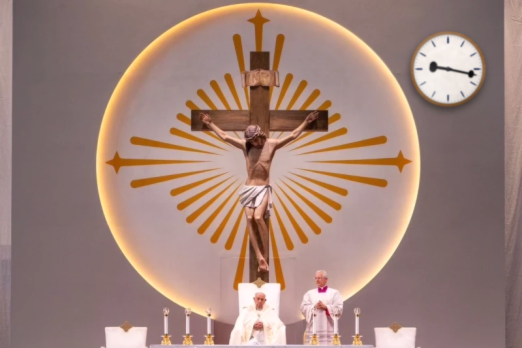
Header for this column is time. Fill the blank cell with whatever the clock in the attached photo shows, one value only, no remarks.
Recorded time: 9:17
